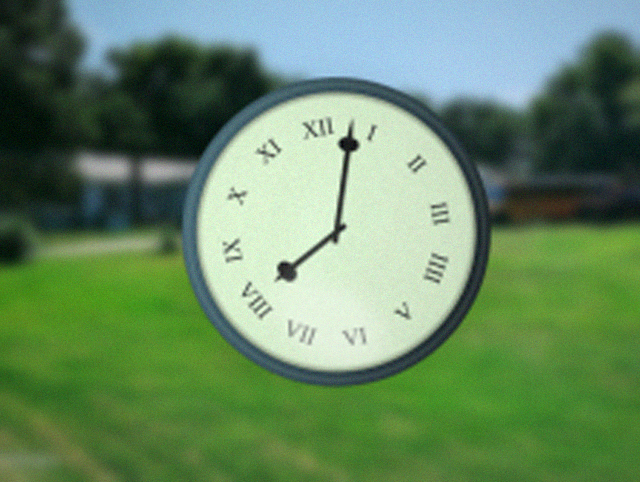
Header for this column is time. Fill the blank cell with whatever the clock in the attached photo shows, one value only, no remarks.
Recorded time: 8:03
